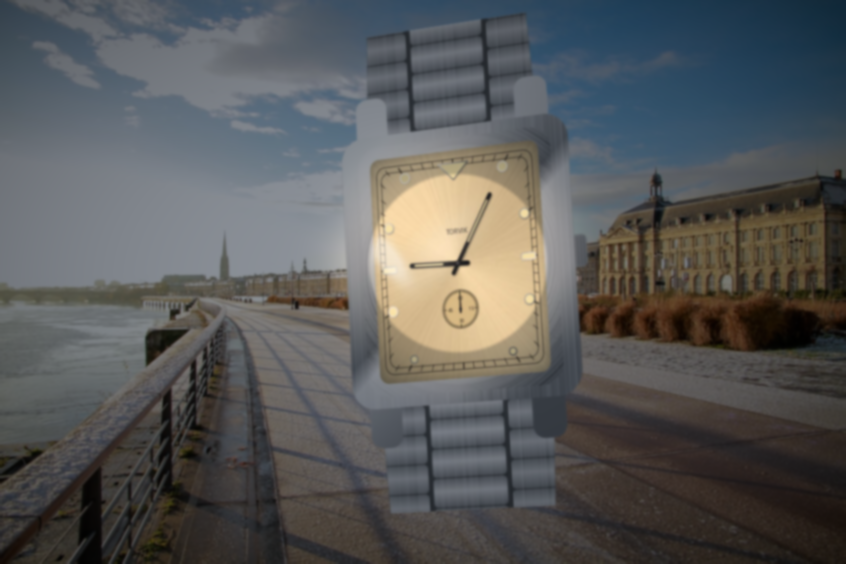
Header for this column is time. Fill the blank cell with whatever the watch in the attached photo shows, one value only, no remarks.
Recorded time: 9:05
